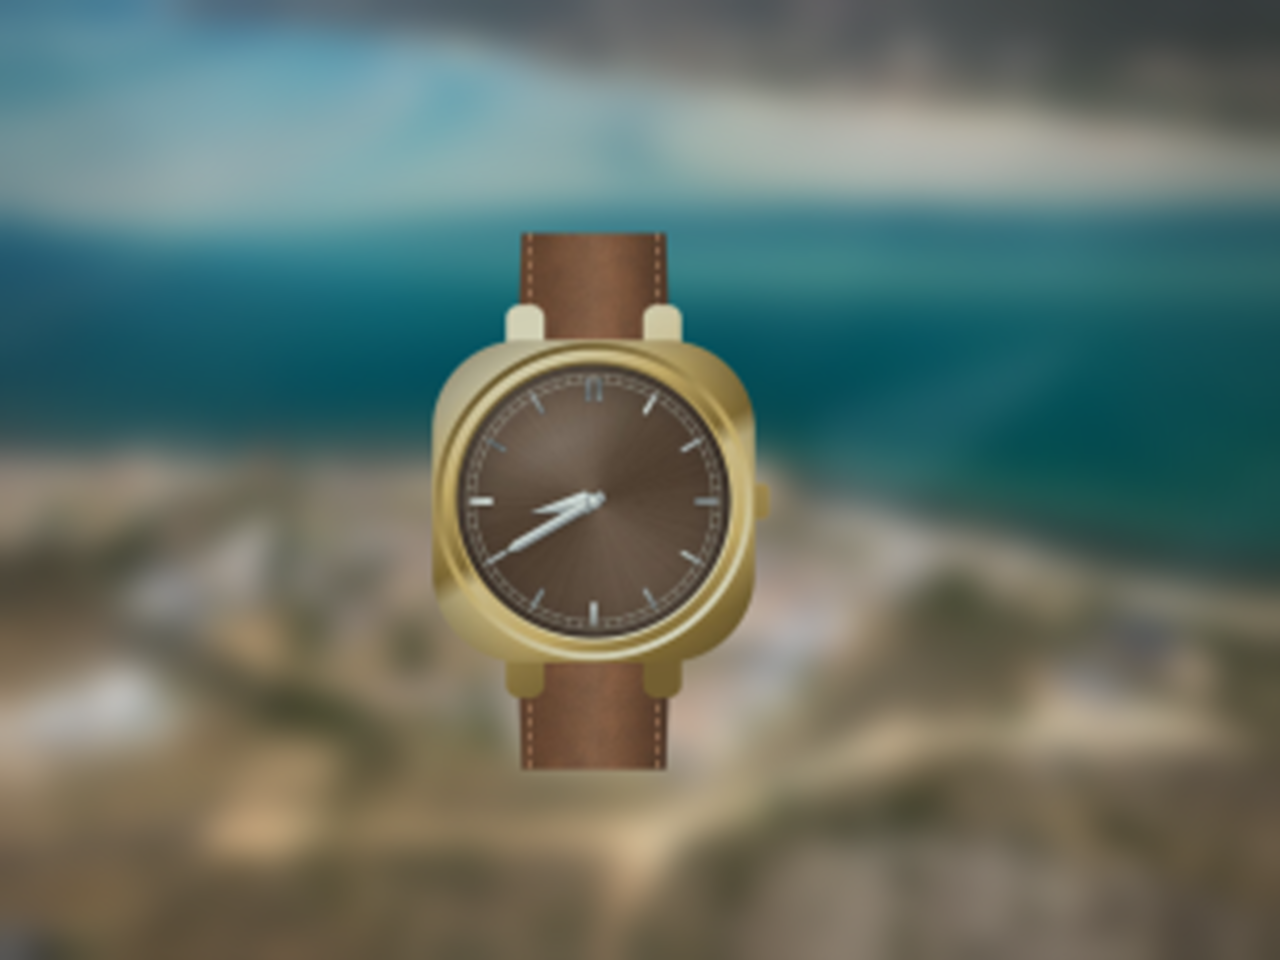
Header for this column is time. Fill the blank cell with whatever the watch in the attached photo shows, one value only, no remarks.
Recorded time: 8:40
